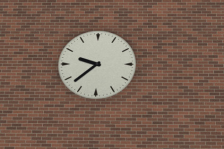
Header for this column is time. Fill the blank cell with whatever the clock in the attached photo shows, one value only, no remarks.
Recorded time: 9:38
